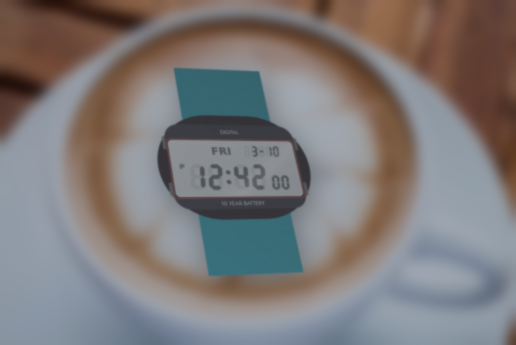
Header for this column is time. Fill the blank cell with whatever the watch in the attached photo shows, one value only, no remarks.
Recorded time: 12:42:00
